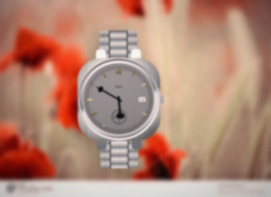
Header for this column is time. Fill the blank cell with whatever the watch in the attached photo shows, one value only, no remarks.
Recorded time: 5:50
